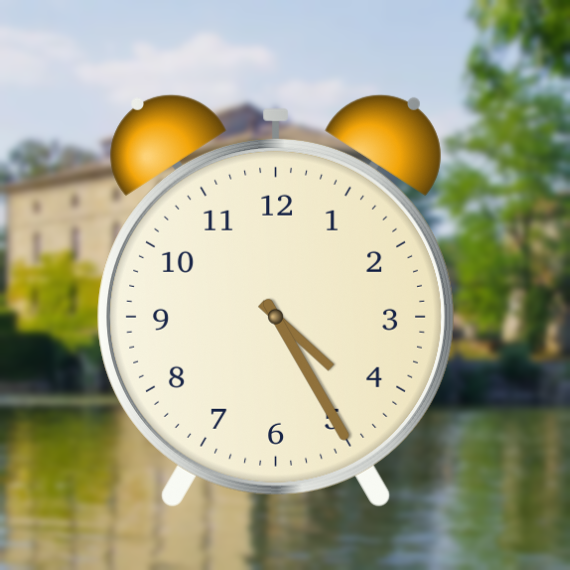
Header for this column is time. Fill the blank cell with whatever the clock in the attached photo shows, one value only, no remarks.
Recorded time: 4:25
